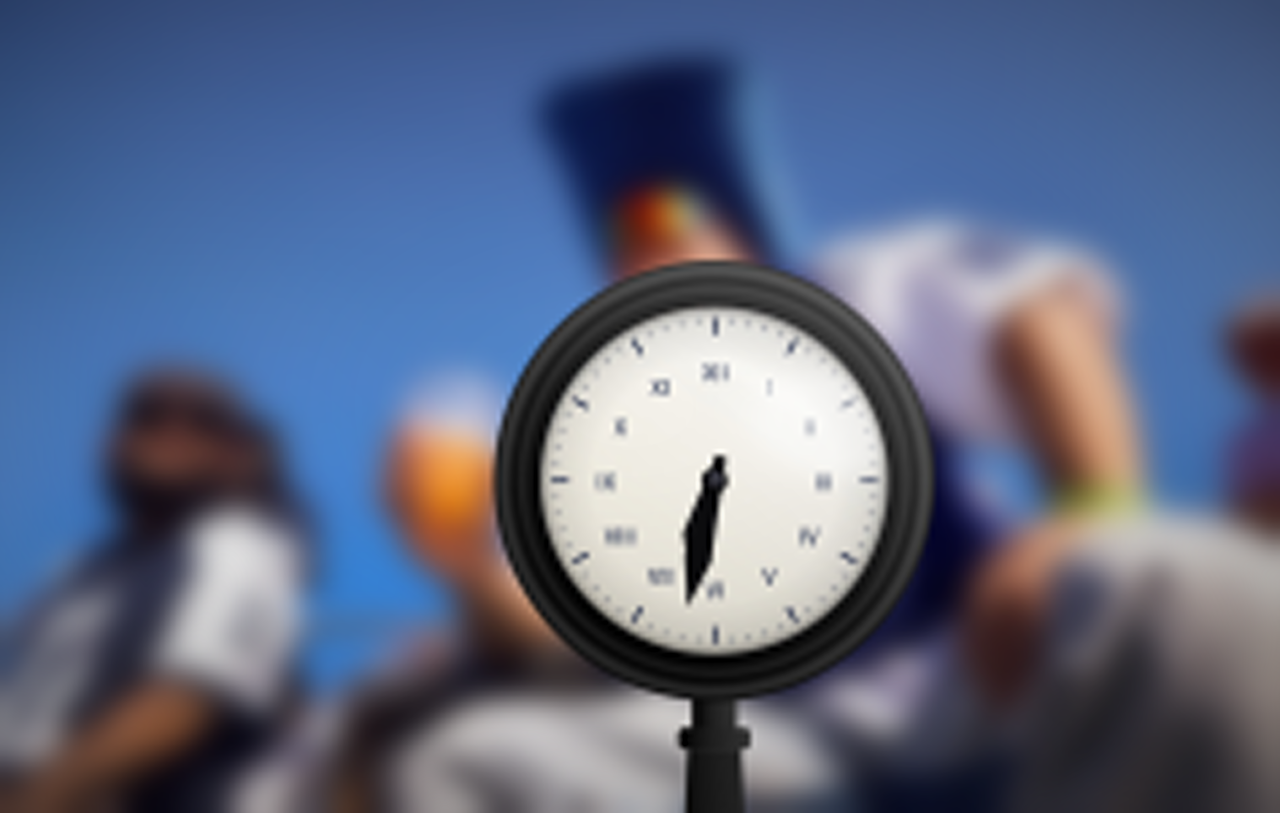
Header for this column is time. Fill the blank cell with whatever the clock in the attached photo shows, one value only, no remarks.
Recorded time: 6:32
